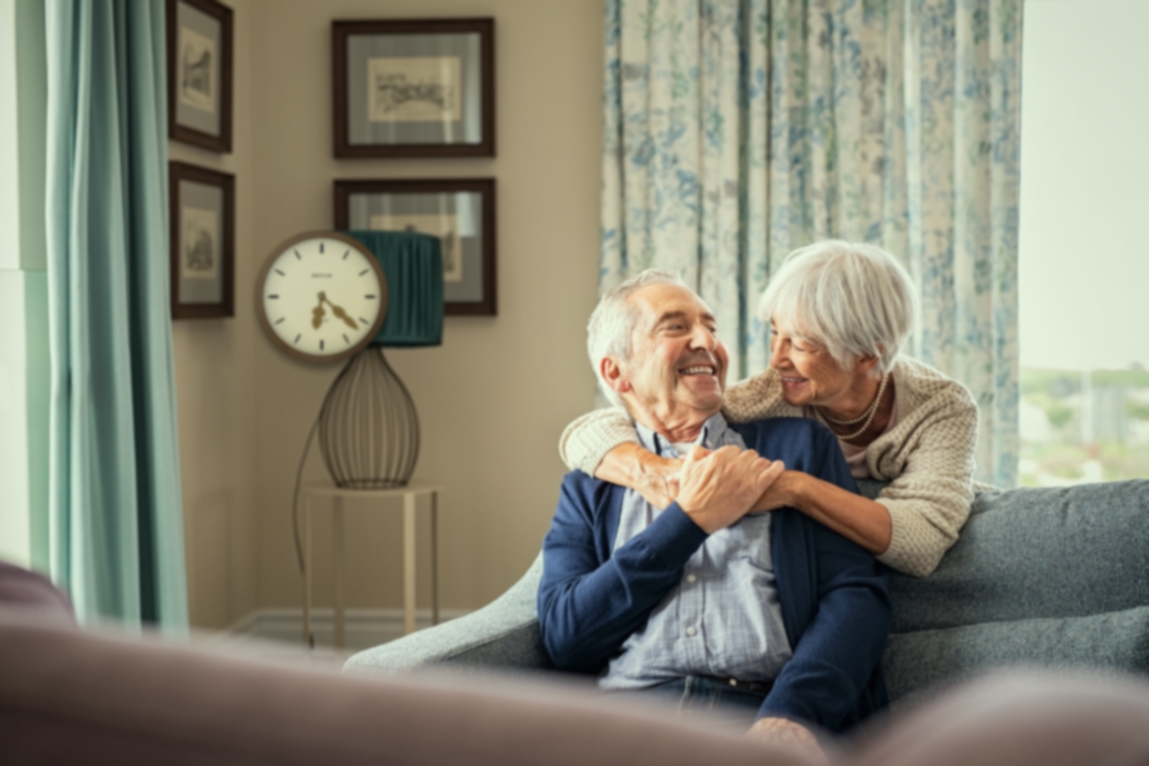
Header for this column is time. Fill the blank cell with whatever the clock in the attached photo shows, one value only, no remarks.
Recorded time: 6:22
